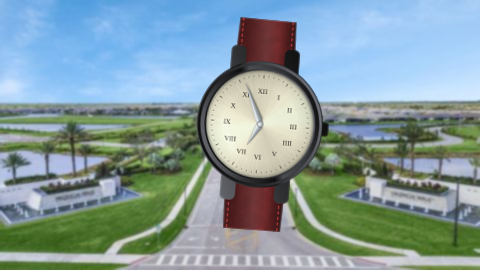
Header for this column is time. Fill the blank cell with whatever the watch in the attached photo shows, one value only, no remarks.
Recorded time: 6:56
